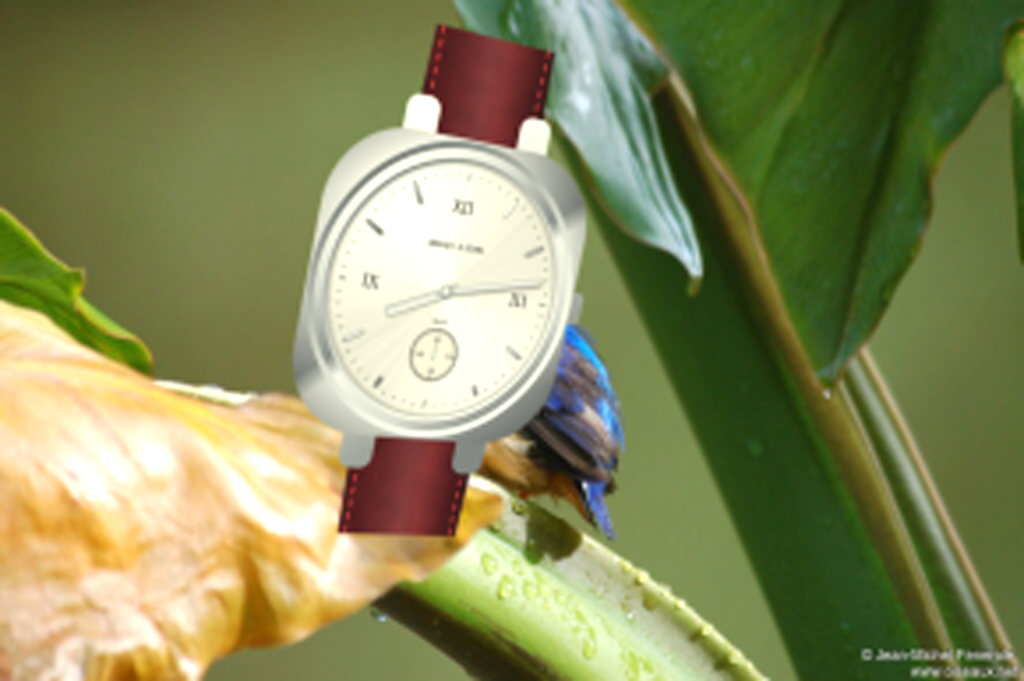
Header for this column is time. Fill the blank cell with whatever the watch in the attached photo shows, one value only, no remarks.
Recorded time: 8:13
